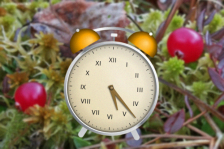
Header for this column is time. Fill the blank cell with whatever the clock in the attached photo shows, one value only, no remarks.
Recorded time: 5:23
